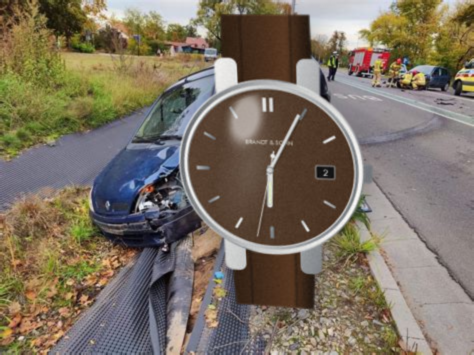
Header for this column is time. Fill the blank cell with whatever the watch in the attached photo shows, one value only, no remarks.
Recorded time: 6:04:32
